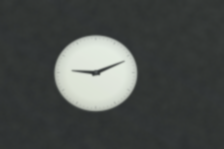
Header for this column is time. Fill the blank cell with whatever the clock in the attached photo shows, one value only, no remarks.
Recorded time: 9:11
